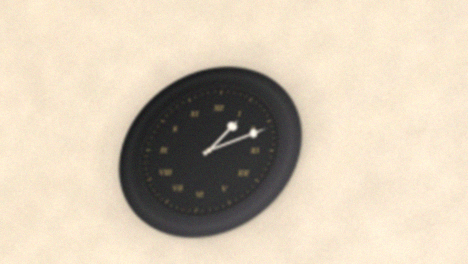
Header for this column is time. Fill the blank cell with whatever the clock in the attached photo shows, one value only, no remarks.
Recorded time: 1:11
